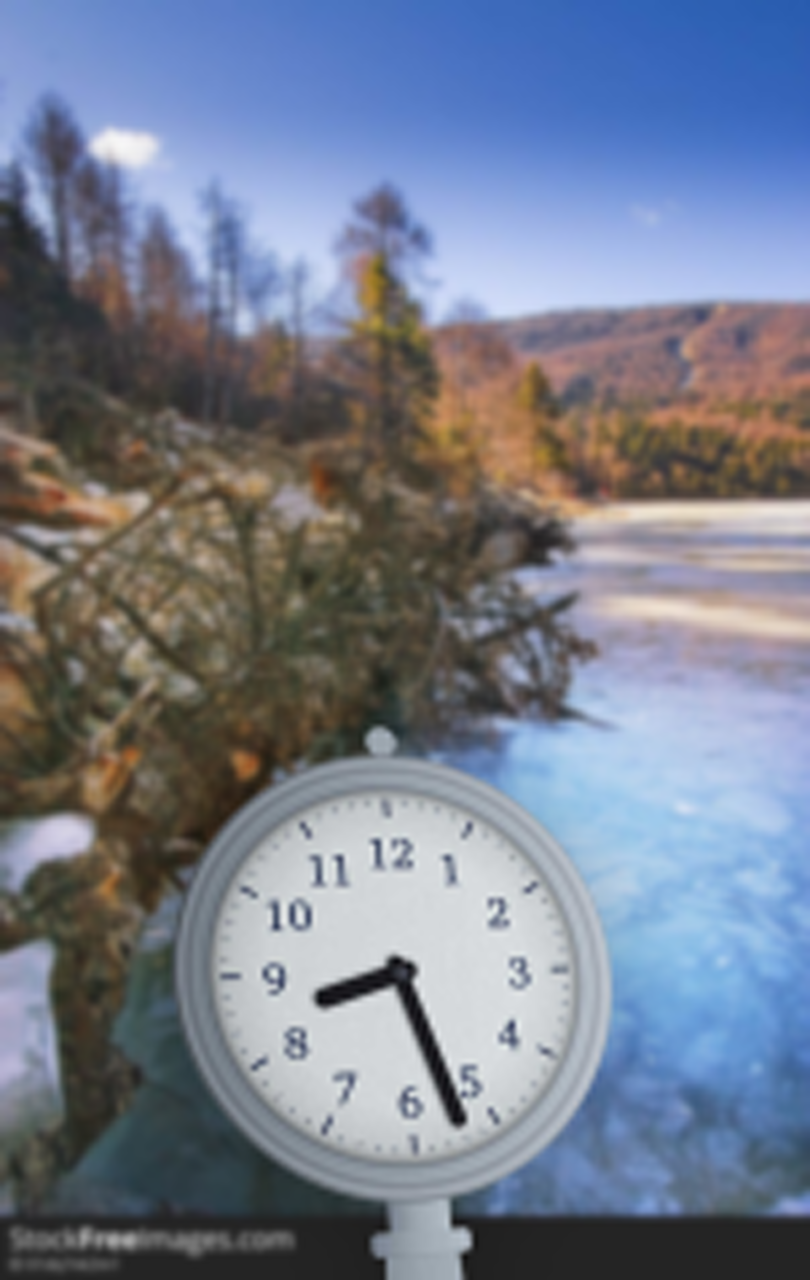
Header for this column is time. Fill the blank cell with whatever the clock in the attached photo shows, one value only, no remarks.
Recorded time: 8:27
